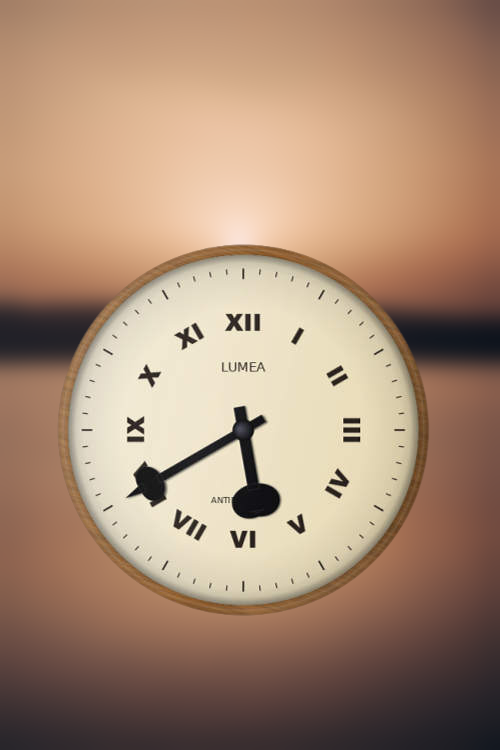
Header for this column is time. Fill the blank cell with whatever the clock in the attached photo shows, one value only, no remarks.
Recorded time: 5:40
